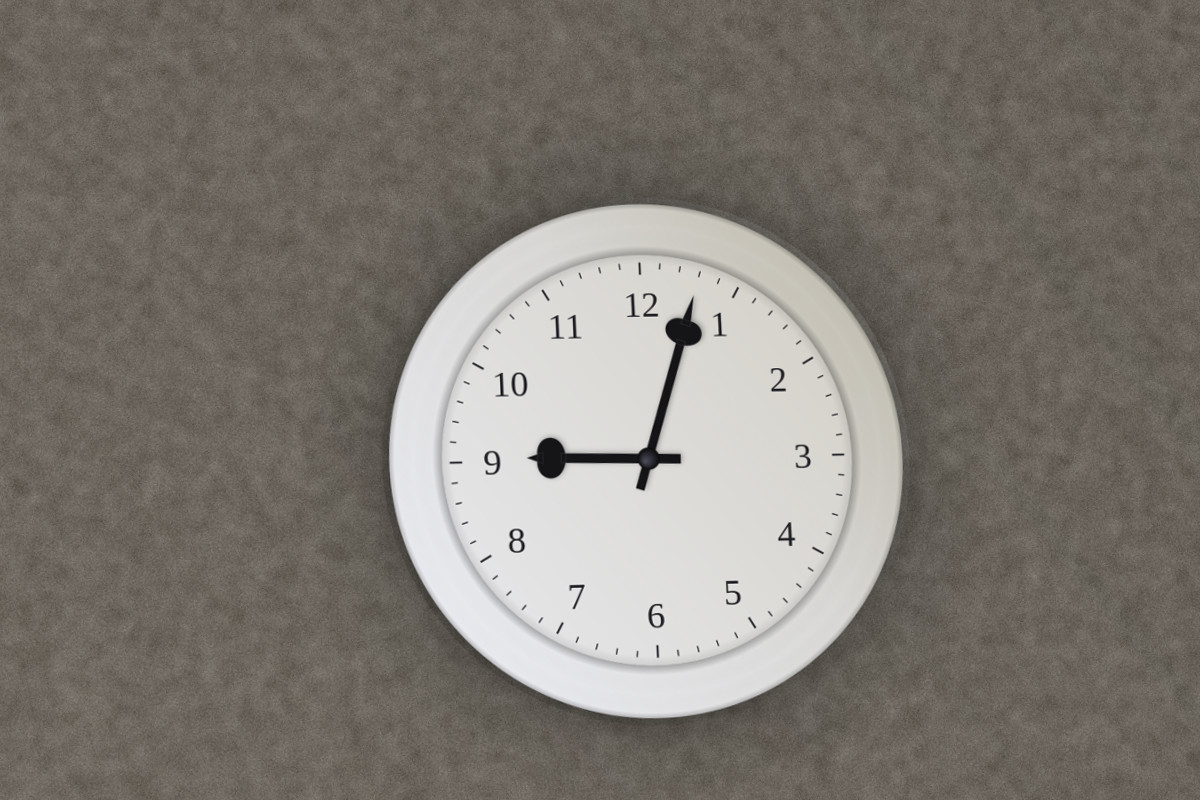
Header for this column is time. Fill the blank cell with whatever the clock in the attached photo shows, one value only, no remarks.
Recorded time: 9:03
